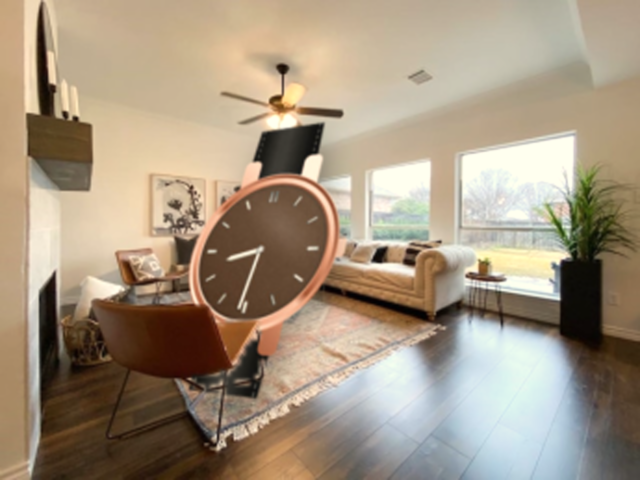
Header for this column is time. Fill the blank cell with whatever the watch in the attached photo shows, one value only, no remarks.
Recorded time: 8:31
